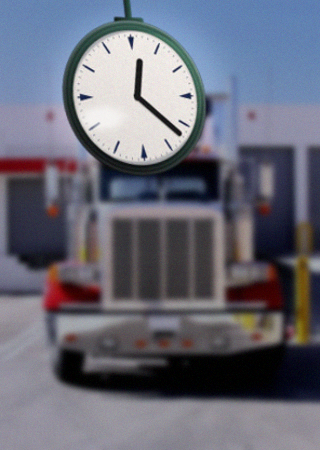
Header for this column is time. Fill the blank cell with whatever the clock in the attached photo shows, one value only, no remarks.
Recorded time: 12:22
